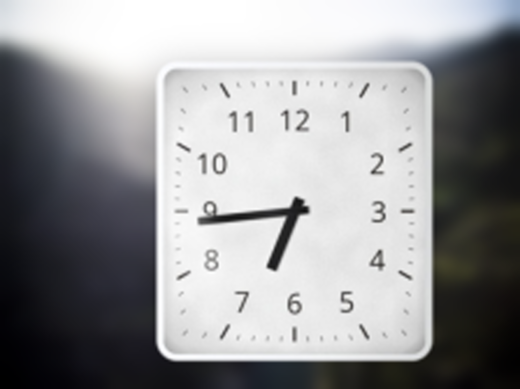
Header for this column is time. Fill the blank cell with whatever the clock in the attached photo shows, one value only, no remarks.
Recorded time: 6:44
